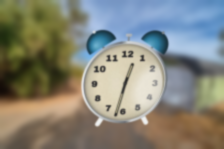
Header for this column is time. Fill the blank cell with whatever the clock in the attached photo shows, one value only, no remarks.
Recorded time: 12:32
